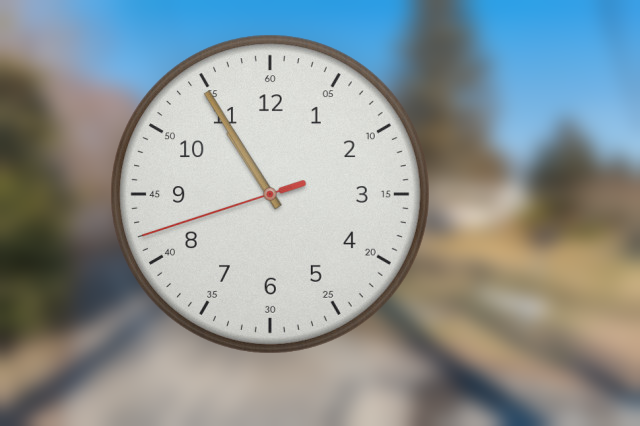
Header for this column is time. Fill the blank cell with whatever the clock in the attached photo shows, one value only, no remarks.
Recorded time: 10:54:42
